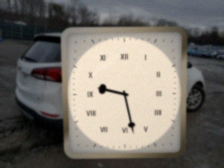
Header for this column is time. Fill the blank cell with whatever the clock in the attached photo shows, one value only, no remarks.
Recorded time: 9:28
